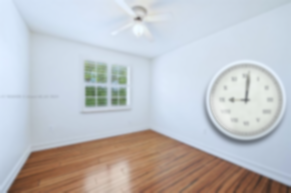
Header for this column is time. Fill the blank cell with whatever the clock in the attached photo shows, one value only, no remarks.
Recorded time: 9:01
